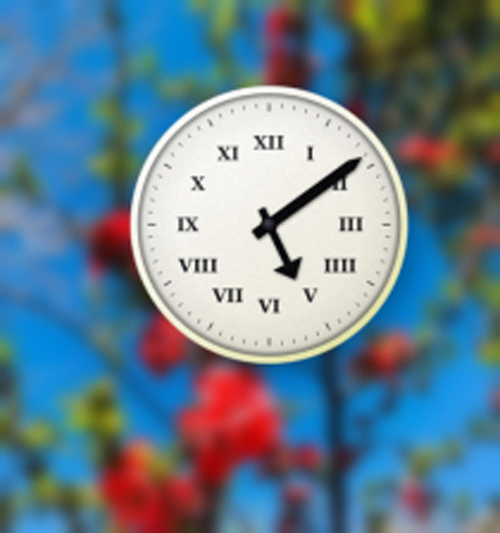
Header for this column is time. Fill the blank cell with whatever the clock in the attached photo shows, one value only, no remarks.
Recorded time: 5:09
